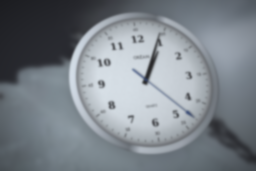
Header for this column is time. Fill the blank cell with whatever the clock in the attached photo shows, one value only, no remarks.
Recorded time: 1:04:23
